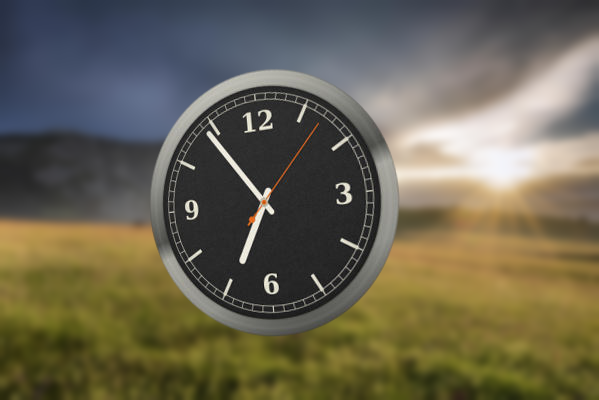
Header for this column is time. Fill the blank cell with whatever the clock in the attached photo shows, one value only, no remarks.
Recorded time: 6:54:07
